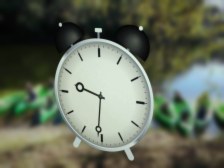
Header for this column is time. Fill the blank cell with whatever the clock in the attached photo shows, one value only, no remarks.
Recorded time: 9:31
